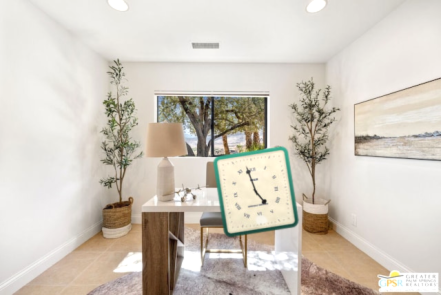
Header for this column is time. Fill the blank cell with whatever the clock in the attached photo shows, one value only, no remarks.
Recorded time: 4:58
